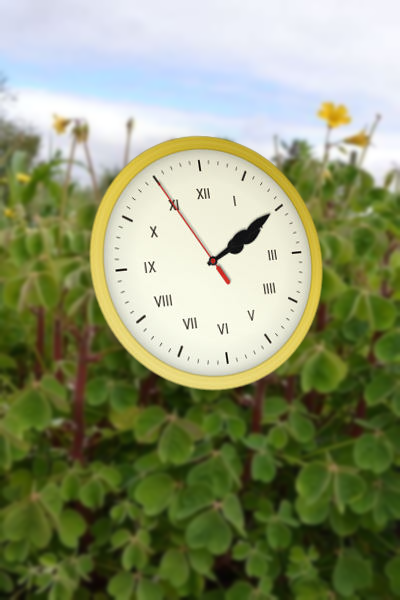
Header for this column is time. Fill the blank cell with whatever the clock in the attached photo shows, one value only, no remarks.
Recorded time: 2:09:55
